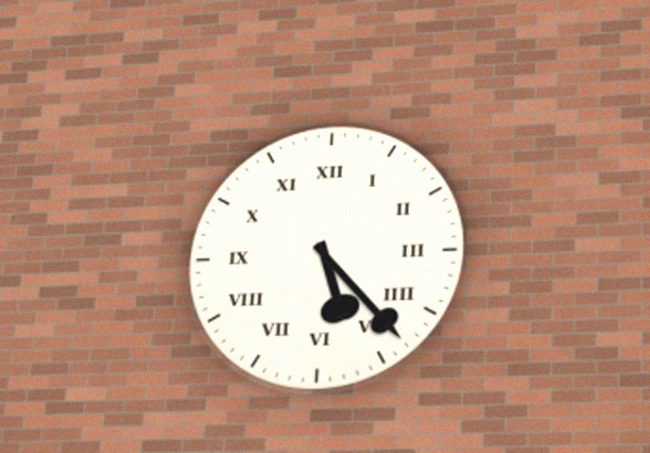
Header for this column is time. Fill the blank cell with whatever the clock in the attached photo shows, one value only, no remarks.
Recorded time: 5:23
